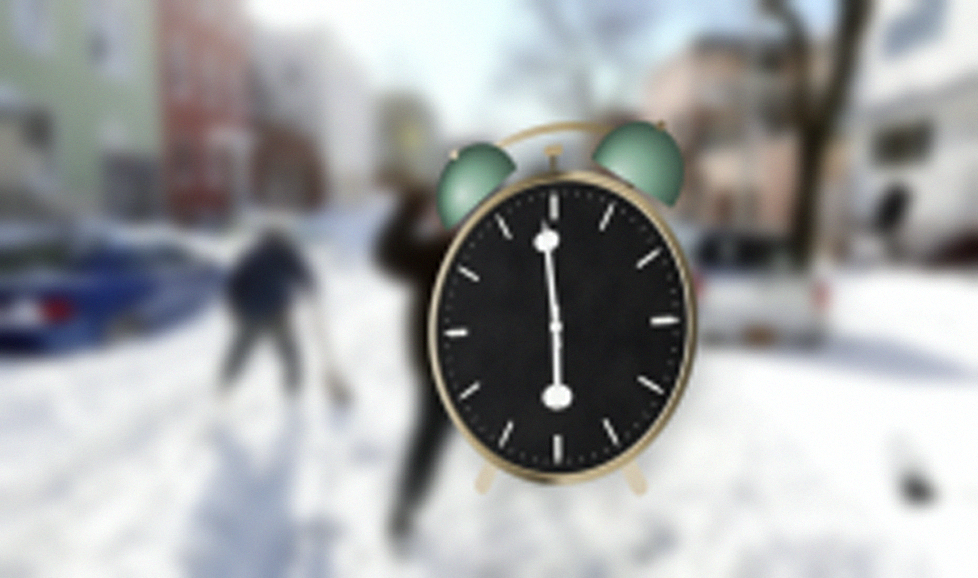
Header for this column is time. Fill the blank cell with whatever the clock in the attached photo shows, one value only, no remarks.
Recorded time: 5:59
